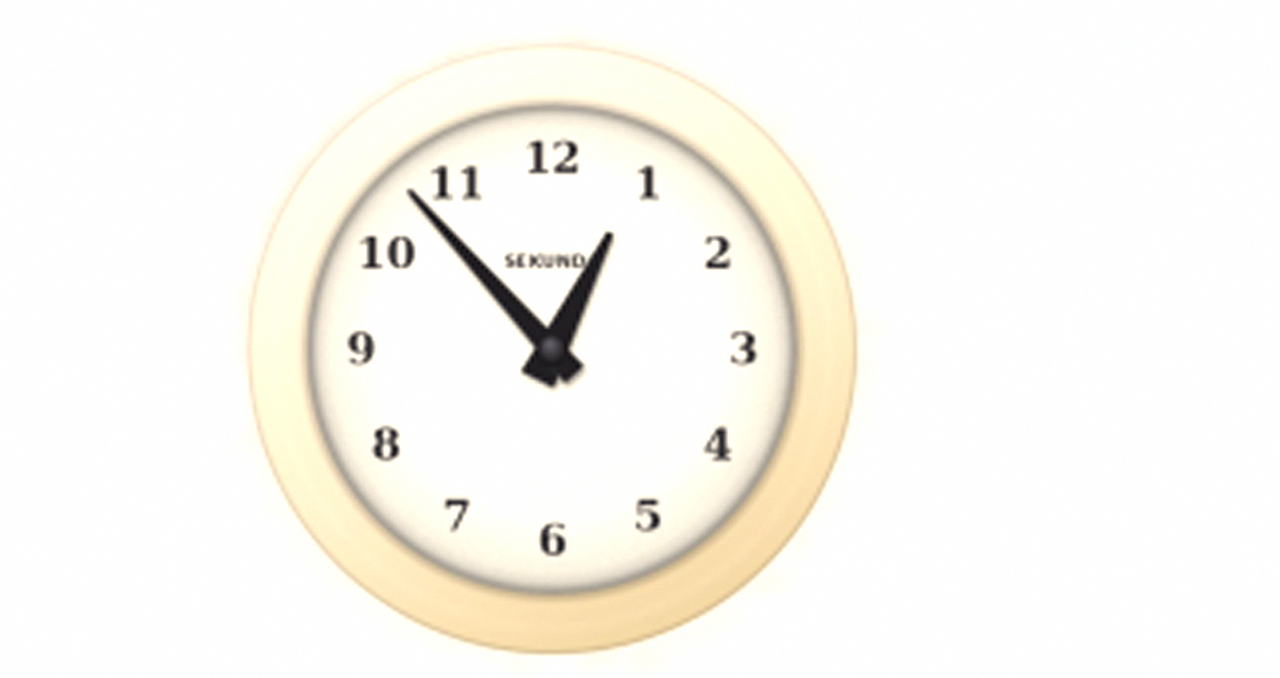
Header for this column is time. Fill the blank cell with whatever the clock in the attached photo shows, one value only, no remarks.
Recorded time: 12:53
